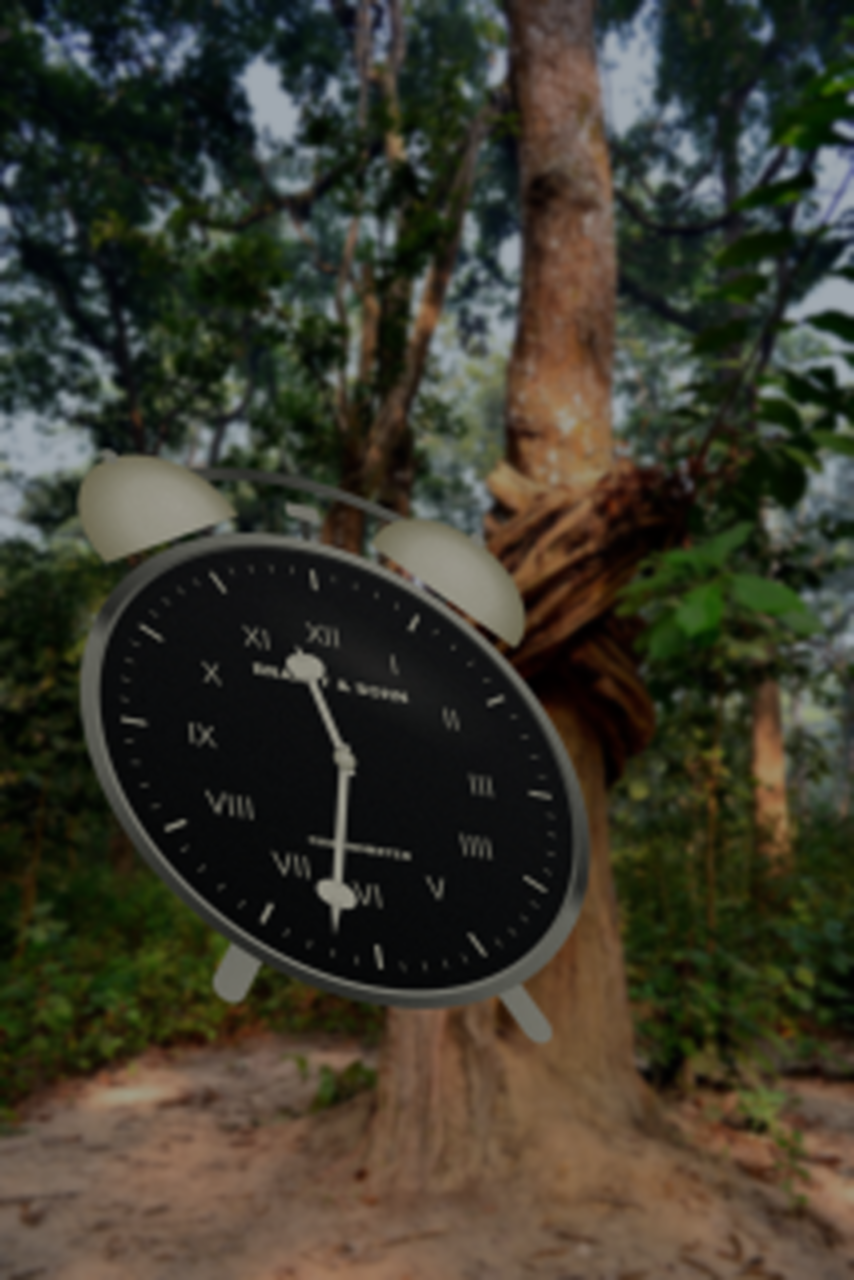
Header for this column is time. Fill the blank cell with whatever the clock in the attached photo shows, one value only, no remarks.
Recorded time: 11:32
